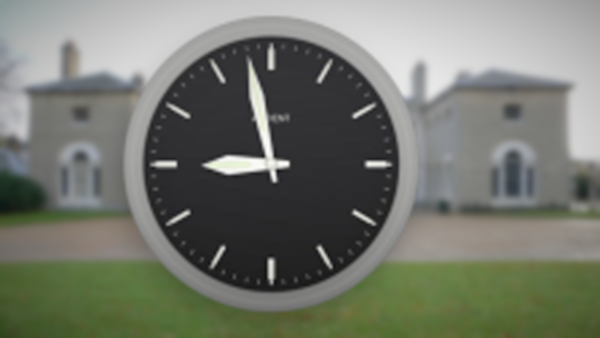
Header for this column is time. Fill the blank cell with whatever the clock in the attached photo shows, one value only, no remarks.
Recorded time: 8:58
